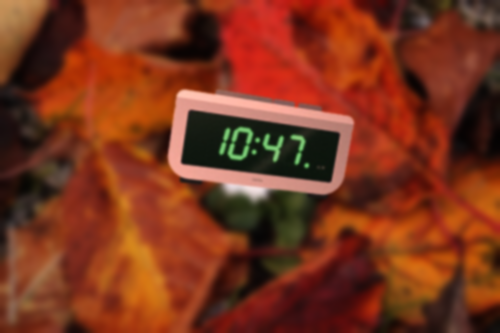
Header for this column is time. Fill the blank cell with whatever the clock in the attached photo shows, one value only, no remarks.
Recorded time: 10:47
